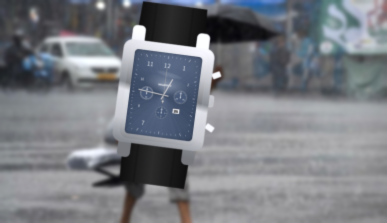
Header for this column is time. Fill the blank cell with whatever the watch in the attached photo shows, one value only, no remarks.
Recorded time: 12:46
